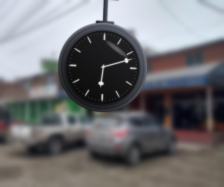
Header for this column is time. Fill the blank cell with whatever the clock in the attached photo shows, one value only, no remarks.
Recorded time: 6:12
